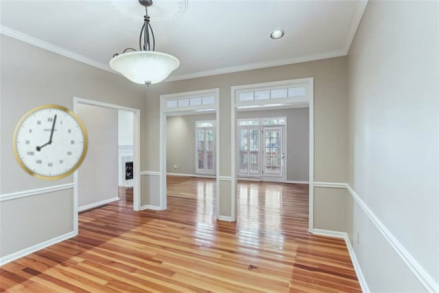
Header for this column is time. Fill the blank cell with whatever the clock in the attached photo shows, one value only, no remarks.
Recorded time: 8:02
